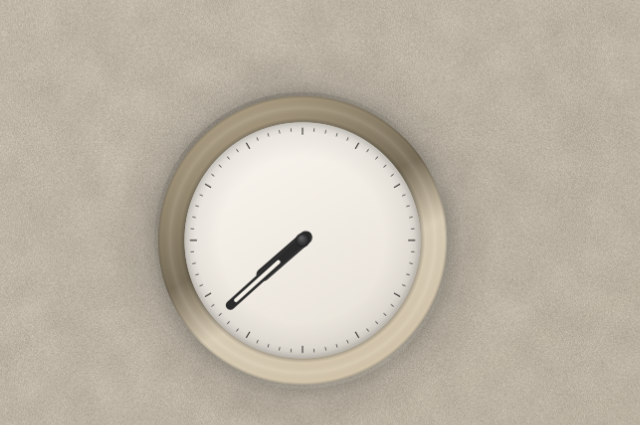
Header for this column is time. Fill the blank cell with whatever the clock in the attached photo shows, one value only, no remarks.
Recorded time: 7:38
